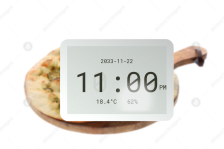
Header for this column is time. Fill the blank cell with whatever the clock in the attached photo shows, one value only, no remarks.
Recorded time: 11:00
